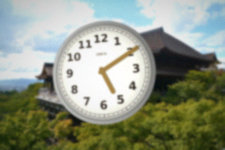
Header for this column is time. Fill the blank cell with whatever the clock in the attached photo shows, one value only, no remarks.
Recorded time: 5:10
